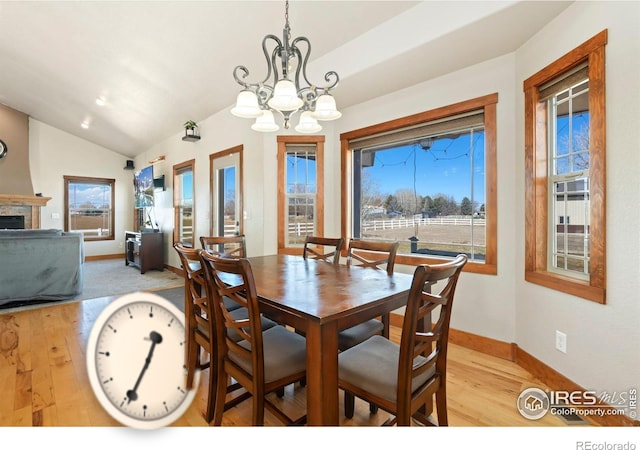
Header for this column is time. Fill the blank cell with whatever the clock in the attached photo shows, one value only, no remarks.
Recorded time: 12:34
